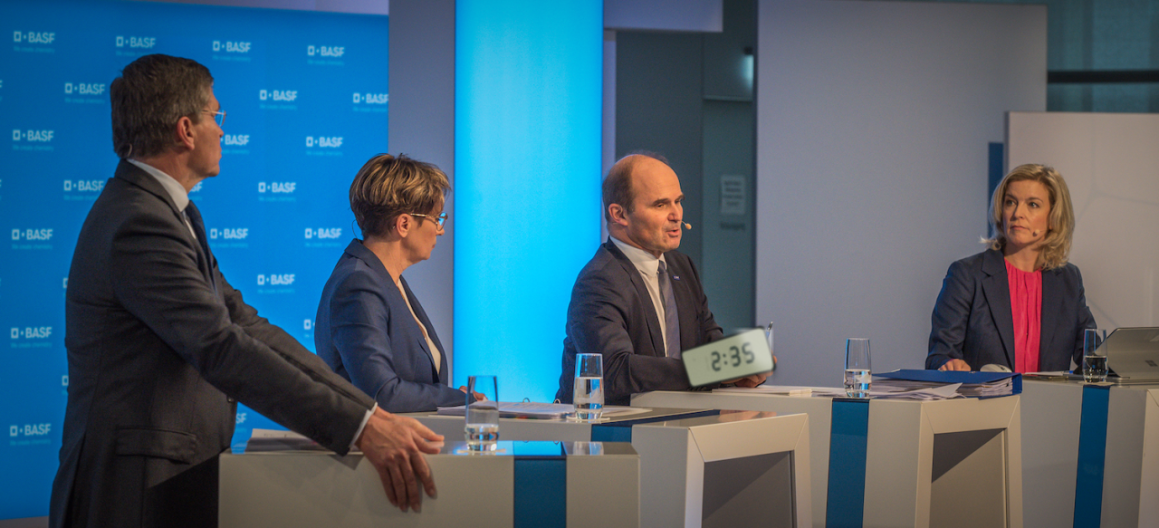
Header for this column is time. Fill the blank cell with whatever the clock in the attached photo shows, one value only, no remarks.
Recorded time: 2:35
